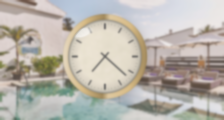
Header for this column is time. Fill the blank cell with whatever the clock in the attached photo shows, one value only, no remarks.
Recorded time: 7:22
